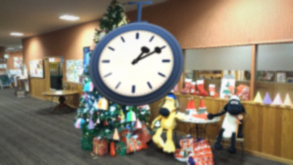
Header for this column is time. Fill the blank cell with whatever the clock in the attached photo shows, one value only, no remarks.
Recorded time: 1:10
